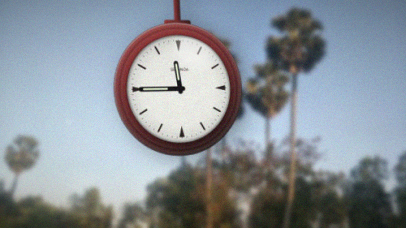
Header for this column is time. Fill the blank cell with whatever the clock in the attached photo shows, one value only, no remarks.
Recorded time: 11:45
